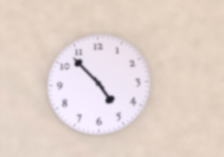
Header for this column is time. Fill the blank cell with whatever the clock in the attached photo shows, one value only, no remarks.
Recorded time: 4:53
